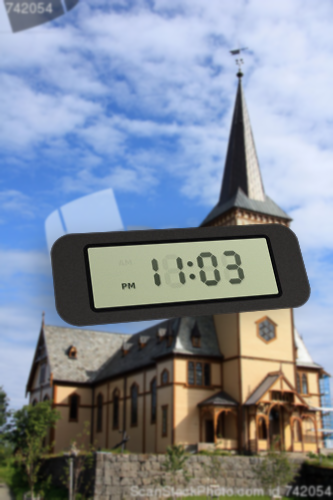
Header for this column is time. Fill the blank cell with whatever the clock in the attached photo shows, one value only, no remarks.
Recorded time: 11:03
